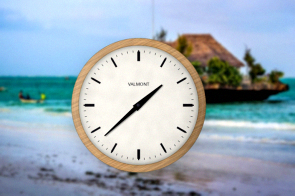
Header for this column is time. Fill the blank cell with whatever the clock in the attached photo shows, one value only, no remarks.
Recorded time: 1:38
